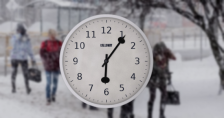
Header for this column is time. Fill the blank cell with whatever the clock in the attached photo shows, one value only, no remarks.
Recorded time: 6:06
